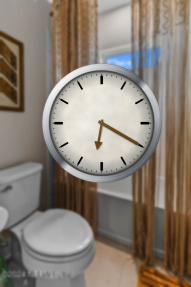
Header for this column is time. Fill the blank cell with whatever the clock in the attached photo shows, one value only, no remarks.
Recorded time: 6:20
